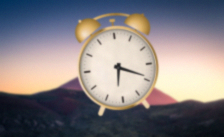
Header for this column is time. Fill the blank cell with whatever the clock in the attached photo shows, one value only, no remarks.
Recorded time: 6:19
